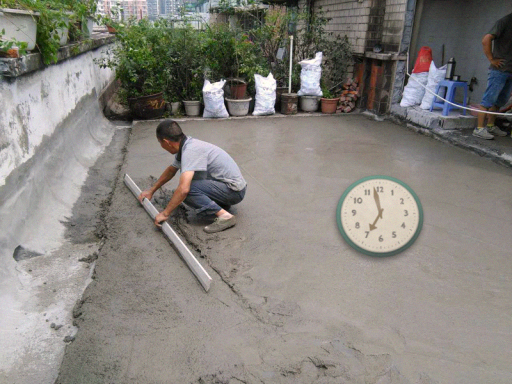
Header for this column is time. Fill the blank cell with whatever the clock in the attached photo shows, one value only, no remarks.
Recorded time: 6:58
